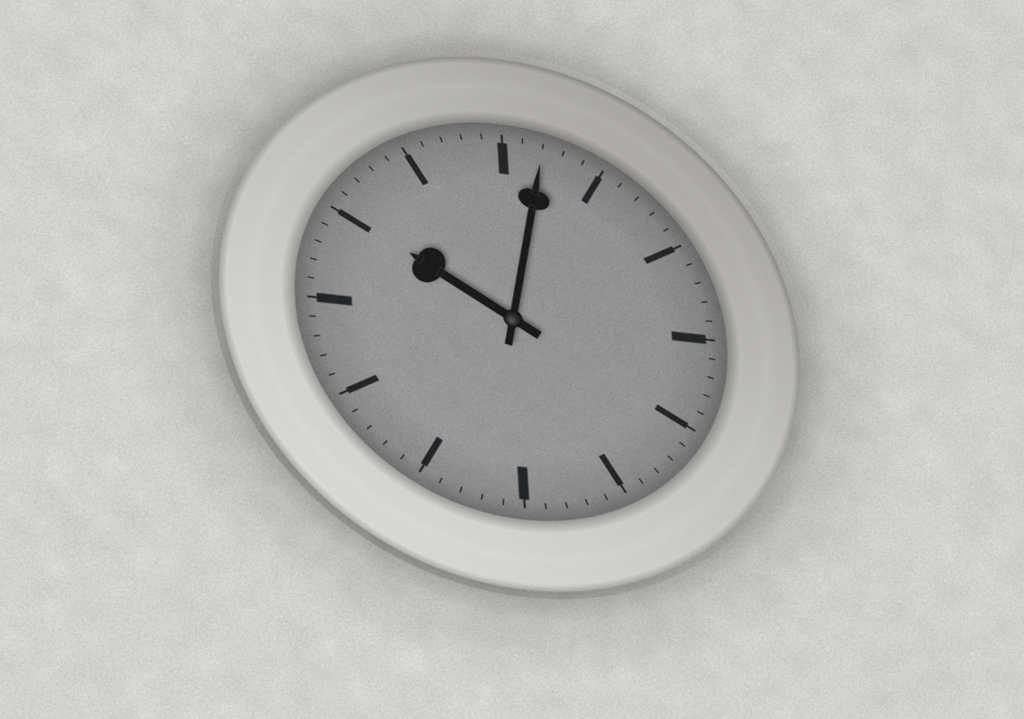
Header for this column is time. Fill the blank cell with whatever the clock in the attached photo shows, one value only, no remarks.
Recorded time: 10:02
